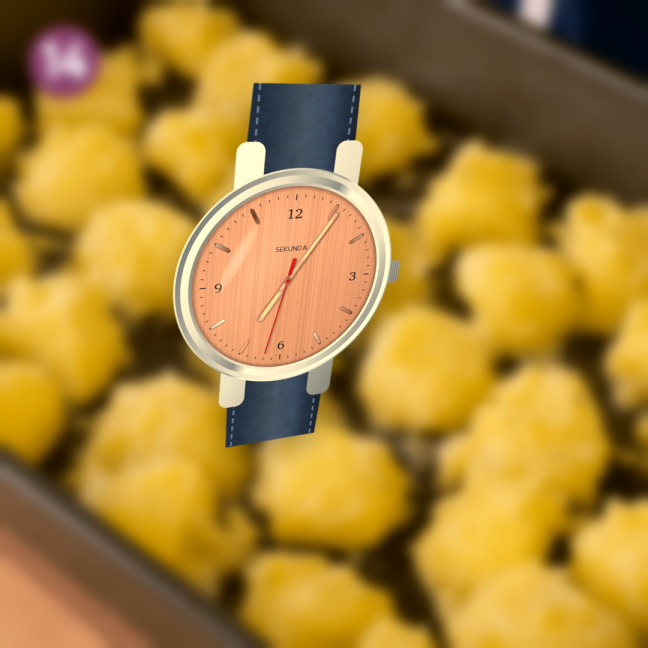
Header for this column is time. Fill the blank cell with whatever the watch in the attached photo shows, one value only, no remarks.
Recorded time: 7:05:32
